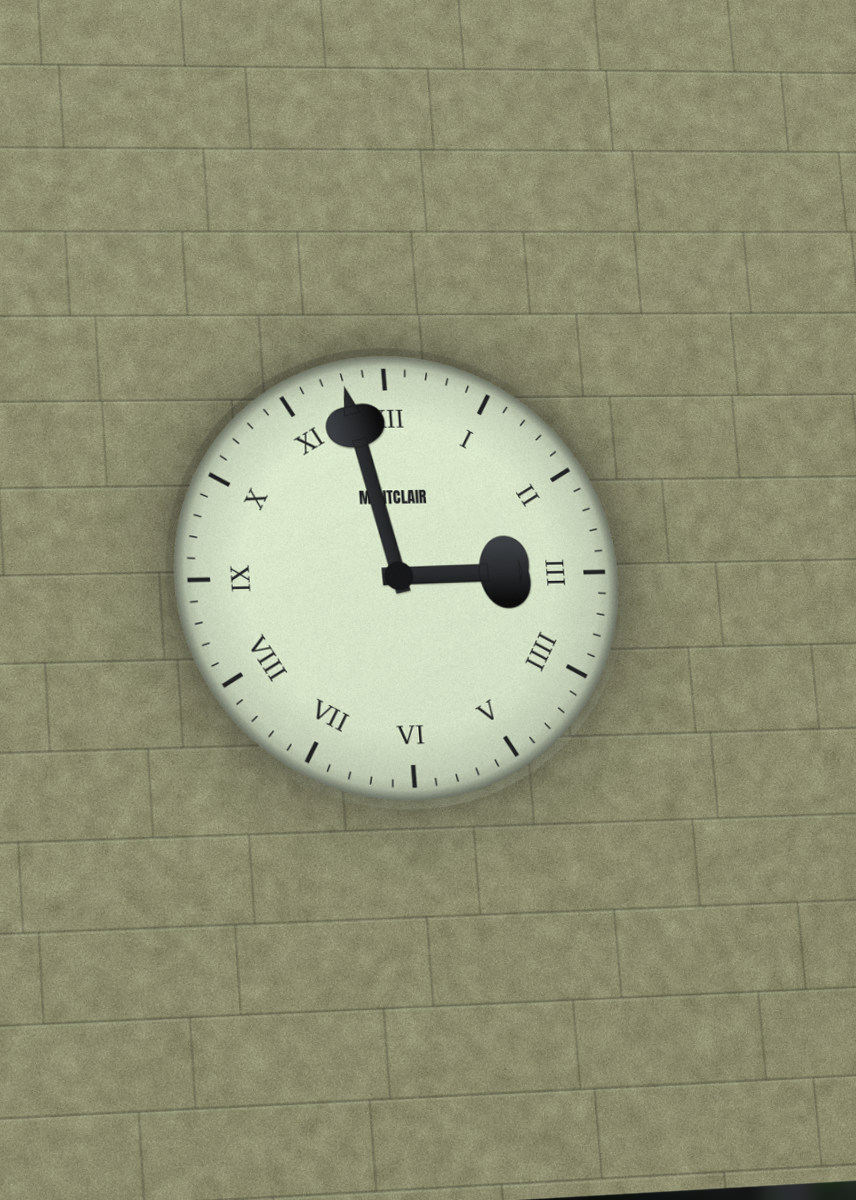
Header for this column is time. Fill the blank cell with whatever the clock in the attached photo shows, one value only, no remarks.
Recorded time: 2:58
